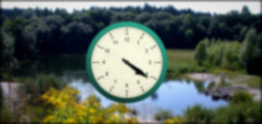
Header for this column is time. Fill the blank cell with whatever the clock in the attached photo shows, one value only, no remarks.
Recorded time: 4:21
